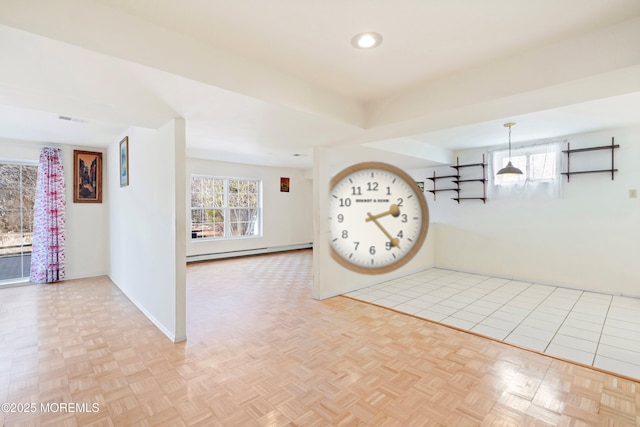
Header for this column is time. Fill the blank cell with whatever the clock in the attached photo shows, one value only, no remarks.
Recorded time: 2:23
